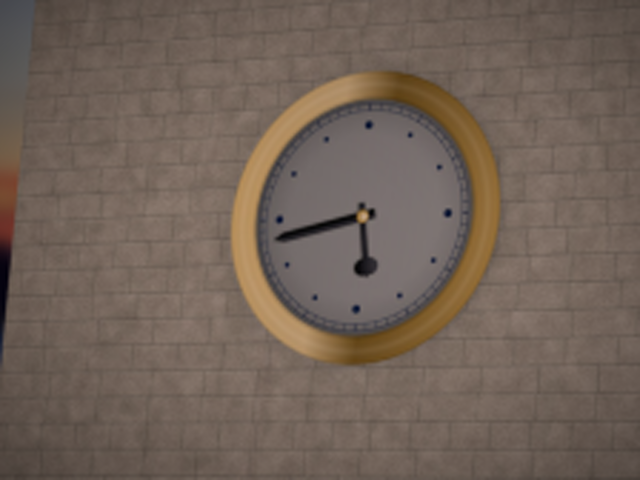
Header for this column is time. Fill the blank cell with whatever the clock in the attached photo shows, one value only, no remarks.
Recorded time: 5:43
